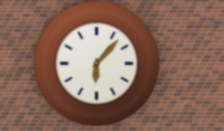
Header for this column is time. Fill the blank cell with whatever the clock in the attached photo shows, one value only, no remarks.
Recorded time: 6:07
